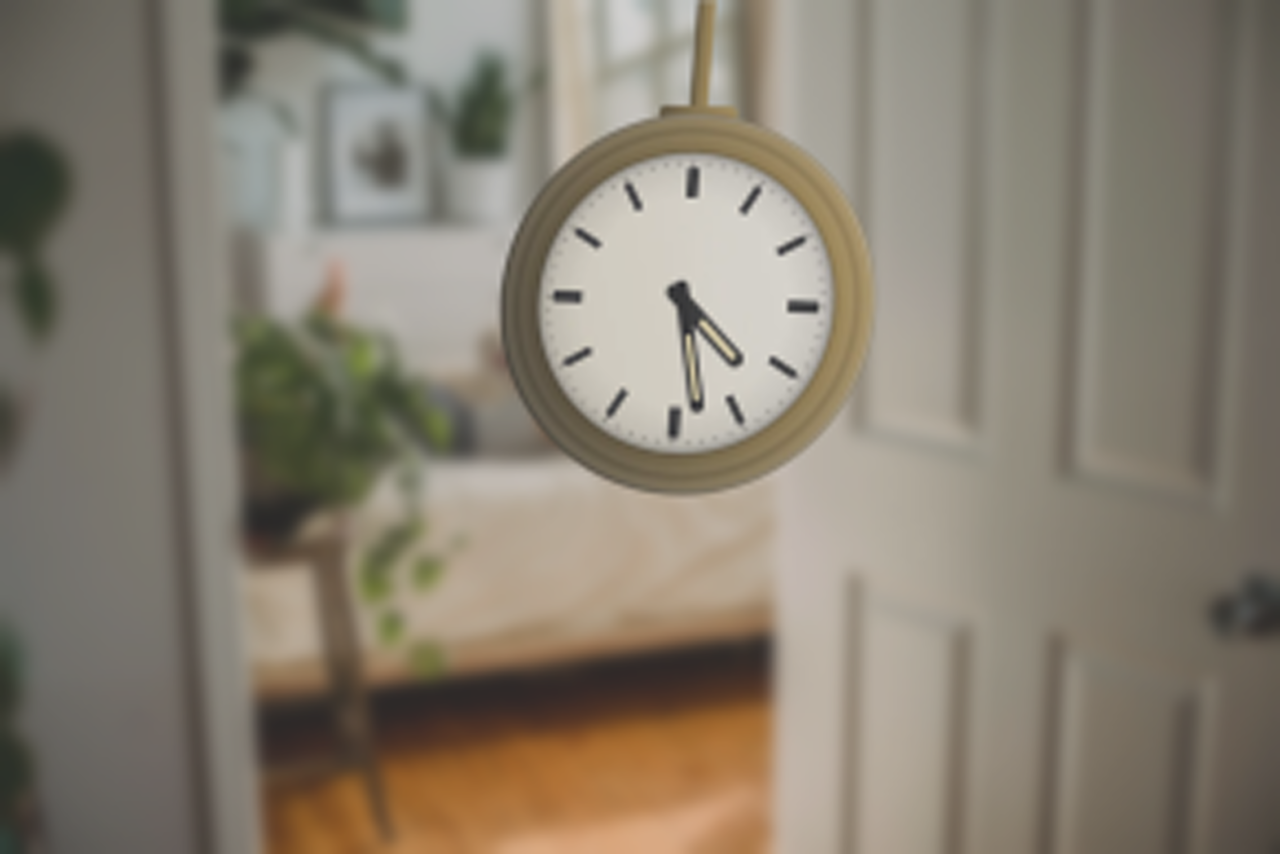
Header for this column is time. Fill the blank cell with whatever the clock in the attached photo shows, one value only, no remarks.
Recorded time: 4:28
